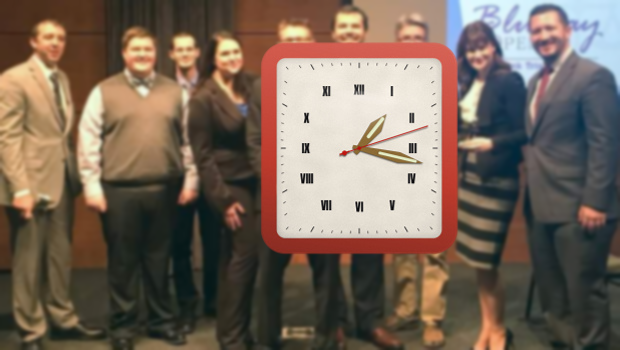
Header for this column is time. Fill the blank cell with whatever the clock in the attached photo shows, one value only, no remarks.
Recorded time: 1:17:12
